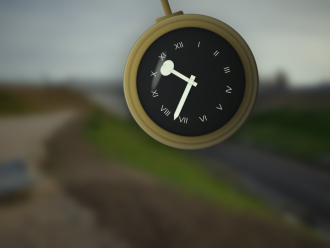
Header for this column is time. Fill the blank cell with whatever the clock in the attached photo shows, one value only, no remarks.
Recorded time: 10:37
